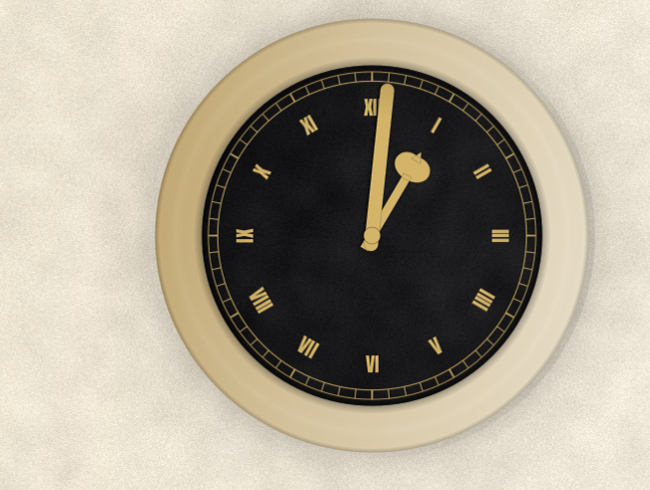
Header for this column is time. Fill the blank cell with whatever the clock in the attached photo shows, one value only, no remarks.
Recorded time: 1:01
